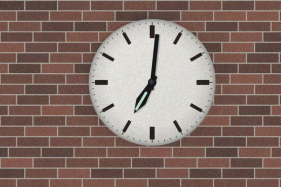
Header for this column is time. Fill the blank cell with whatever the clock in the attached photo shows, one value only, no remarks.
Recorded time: 7:01
